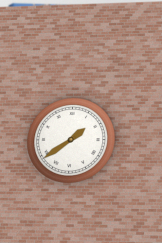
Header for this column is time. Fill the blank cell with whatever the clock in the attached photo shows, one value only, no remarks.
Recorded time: 1:39
